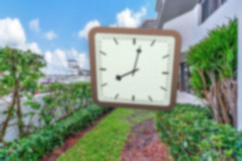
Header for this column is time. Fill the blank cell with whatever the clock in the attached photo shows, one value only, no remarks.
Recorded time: 8:02
